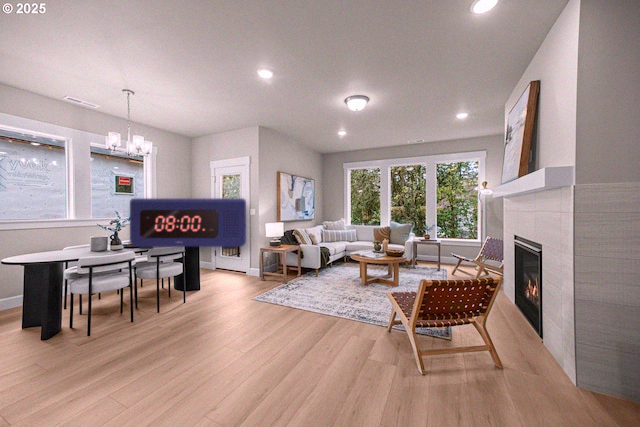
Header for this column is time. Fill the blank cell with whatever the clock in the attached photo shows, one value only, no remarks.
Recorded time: 8:00
